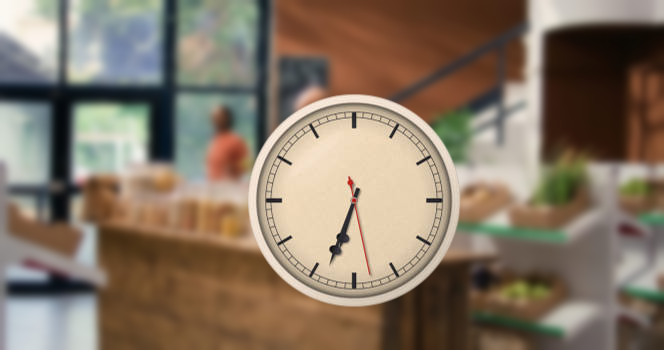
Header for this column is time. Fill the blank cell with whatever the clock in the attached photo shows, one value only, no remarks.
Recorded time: 6:33:28
